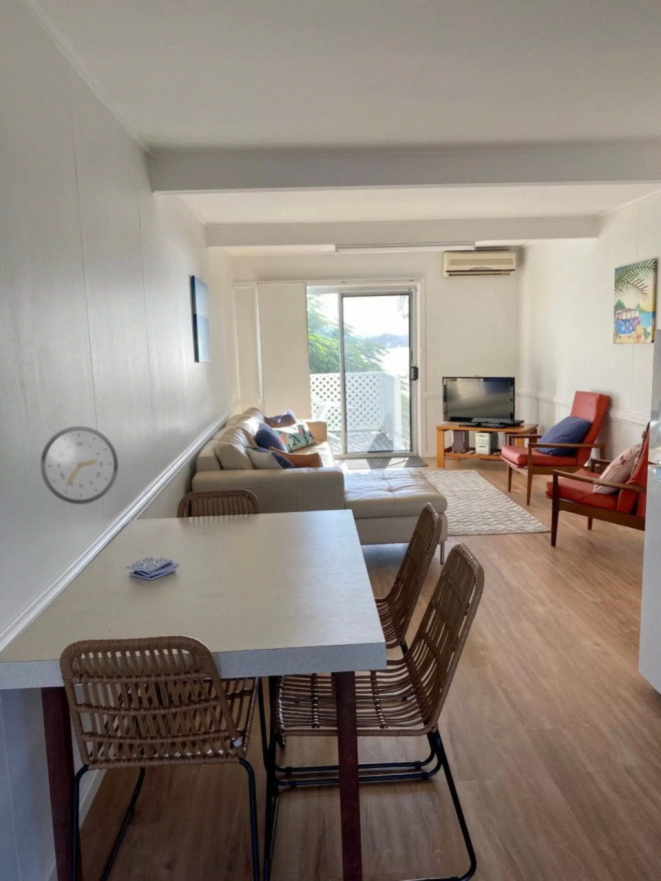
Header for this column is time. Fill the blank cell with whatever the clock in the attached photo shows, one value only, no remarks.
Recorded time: 2:36
